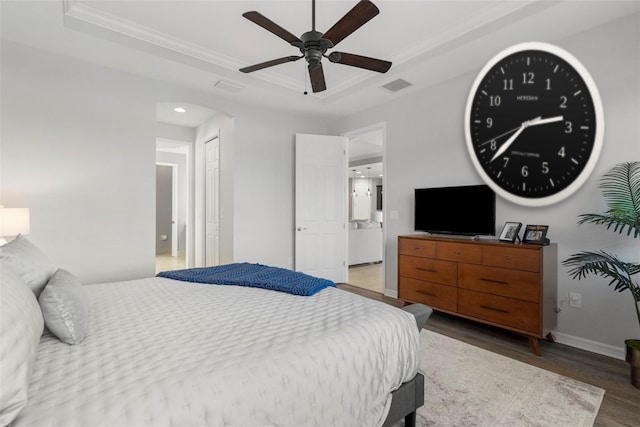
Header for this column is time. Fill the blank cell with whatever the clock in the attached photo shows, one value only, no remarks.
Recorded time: 2:37:41
